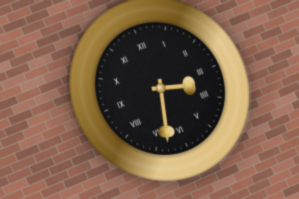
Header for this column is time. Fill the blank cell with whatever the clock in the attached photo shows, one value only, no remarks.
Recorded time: 3:33
